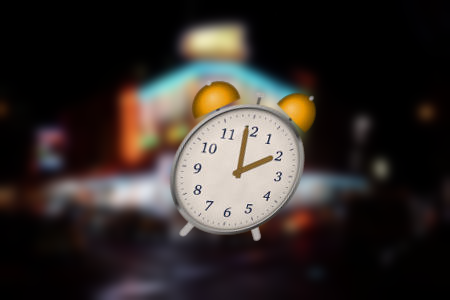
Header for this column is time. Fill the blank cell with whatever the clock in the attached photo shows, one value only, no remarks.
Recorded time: 1:59
